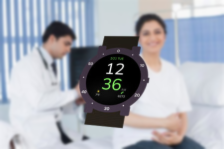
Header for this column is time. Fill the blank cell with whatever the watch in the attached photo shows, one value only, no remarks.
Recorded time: 12:36
